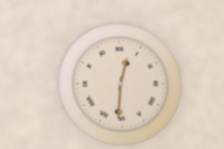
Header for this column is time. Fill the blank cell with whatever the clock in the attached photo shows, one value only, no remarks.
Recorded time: 12:31
